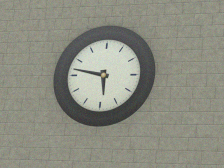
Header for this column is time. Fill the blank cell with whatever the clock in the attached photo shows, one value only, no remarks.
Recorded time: 5:47
